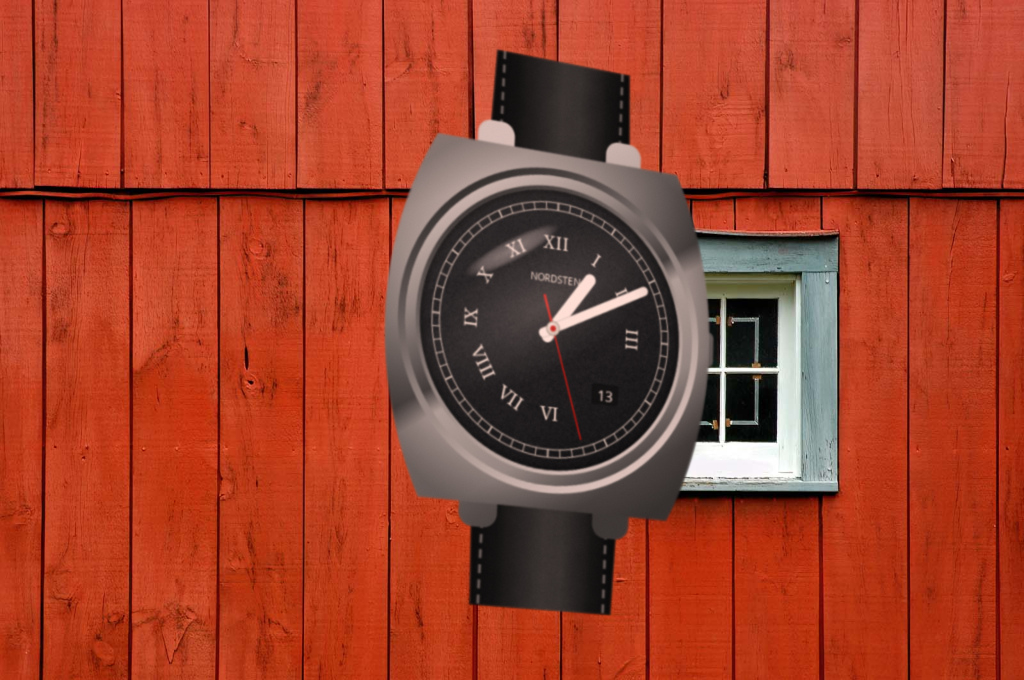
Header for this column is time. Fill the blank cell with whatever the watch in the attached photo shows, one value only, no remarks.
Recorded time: 1:10:27
